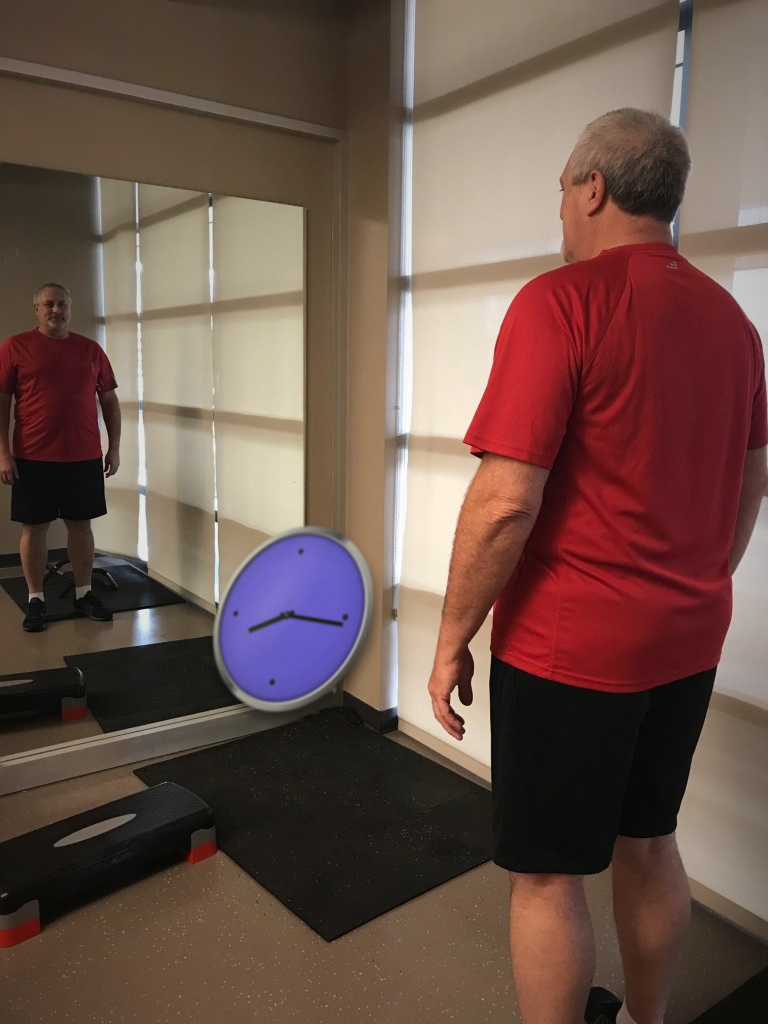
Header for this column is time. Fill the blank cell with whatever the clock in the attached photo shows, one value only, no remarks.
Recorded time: 8:16
